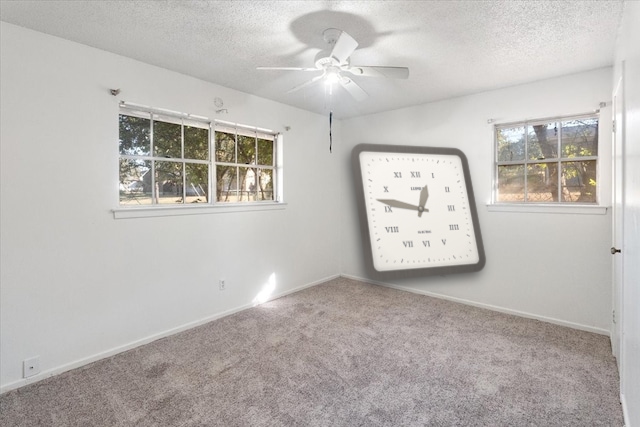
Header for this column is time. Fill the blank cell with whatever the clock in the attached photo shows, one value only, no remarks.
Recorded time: 12:47
